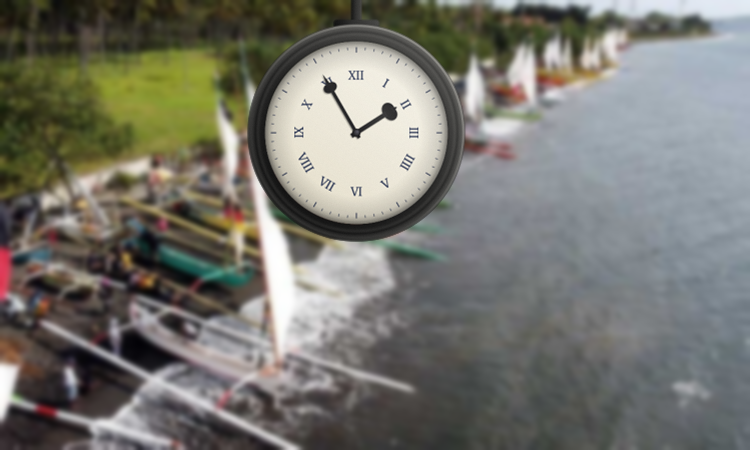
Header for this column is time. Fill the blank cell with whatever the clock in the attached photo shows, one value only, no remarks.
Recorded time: 1:55
